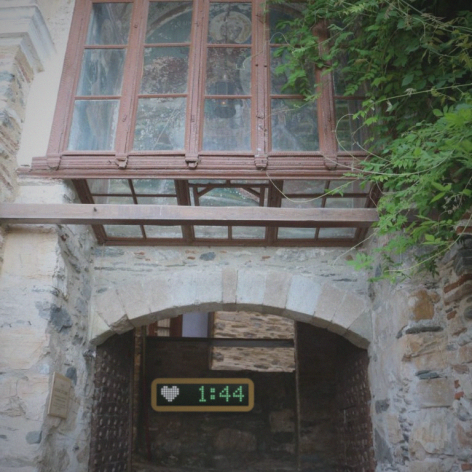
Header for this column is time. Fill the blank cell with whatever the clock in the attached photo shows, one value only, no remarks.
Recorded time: 1:44
